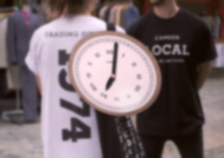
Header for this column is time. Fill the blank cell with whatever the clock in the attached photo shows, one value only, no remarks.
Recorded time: 7:02
